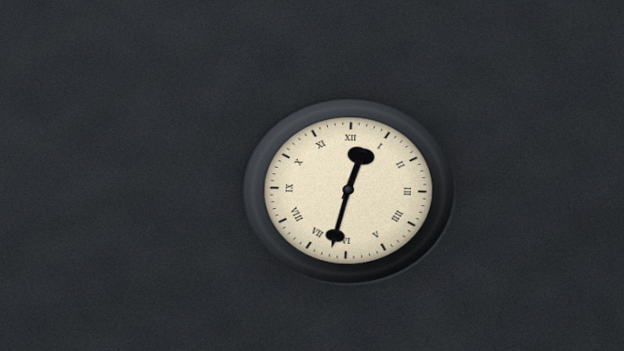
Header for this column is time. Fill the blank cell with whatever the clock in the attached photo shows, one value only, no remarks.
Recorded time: 12:32
